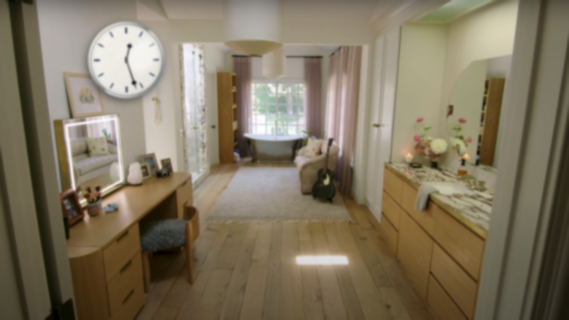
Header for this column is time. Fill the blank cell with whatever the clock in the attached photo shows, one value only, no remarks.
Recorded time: 12:27
